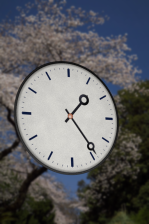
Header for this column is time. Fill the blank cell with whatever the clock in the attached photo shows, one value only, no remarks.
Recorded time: 1:24
